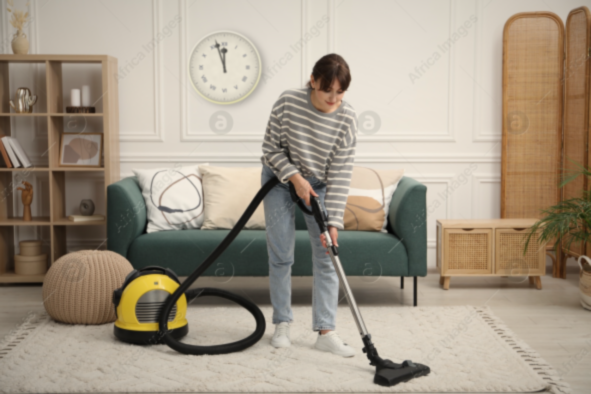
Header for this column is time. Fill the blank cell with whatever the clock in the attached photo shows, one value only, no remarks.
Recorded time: 11:57
